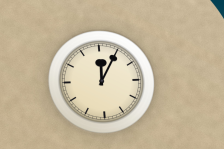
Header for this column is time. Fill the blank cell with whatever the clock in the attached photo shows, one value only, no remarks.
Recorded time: 12:05
